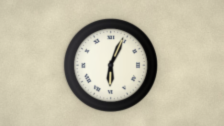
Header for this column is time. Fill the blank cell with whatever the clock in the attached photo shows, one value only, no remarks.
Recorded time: 6:04
